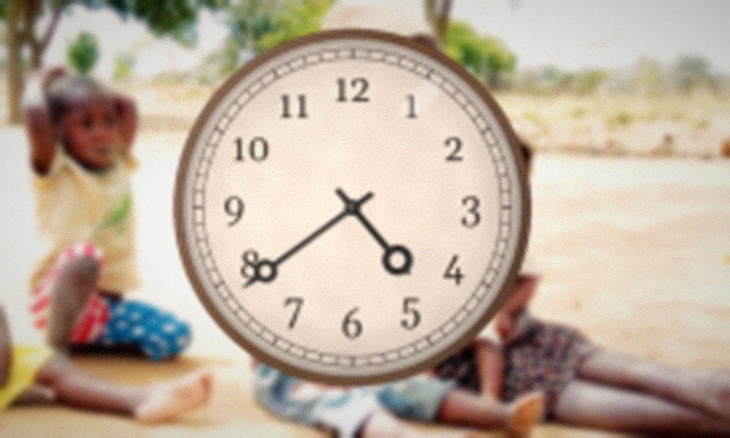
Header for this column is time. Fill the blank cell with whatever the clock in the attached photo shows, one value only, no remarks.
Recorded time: 4:39
